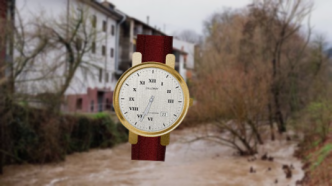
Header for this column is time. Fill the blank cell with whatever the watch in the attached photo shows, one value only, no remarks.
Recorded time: 6:34
